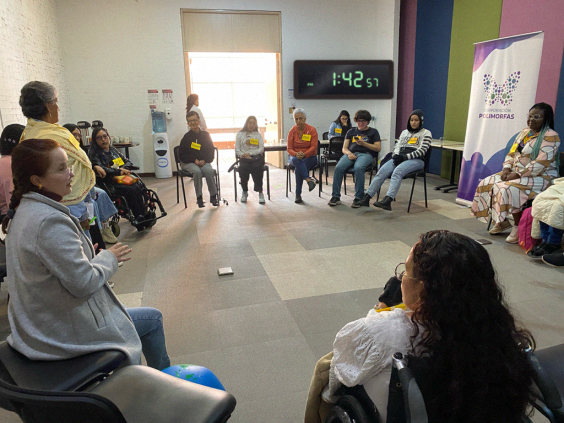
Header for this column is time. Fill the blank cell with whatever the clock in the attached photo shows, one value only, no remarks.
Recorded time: 1:42:57
